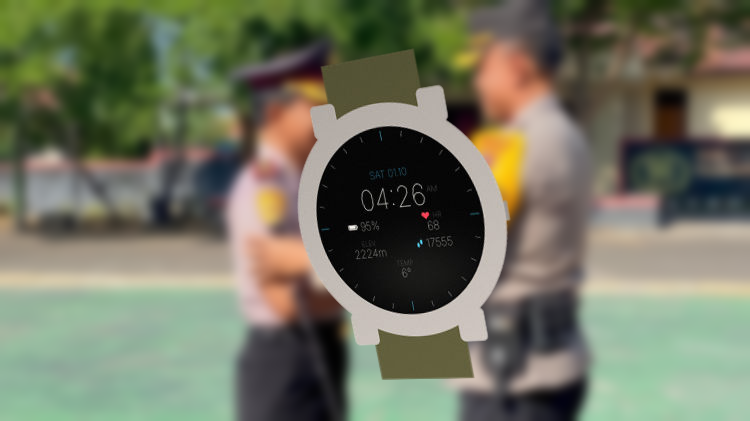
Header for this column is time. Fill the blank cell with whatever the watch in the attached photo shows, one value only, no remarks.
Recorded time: 4:26
